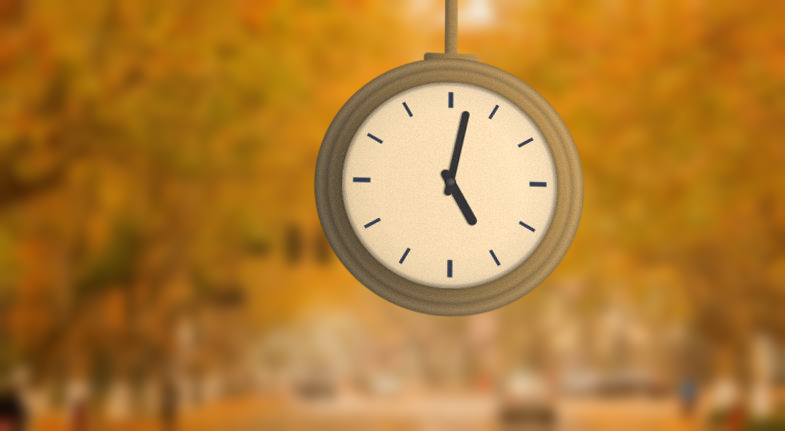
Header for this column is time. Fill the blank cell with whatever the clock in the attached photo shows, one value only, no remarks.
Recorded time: 5:02
